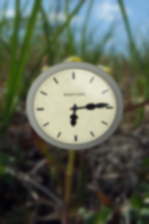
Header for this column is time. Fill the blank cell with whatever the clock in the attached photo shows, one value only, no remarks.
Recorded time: 6:14
